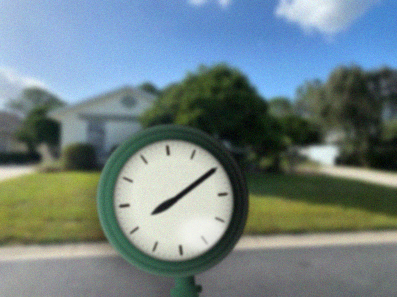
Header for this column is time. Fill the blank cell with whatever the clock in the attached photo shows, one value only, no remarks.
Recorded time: 8:10
